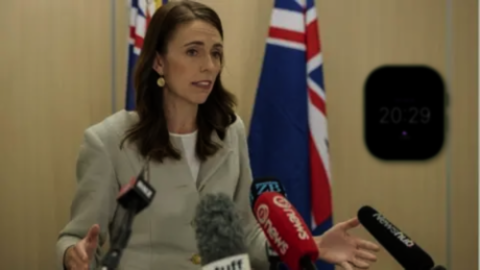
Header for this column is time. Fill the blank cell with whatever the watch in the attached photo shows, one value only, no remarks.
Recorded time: 20:29
